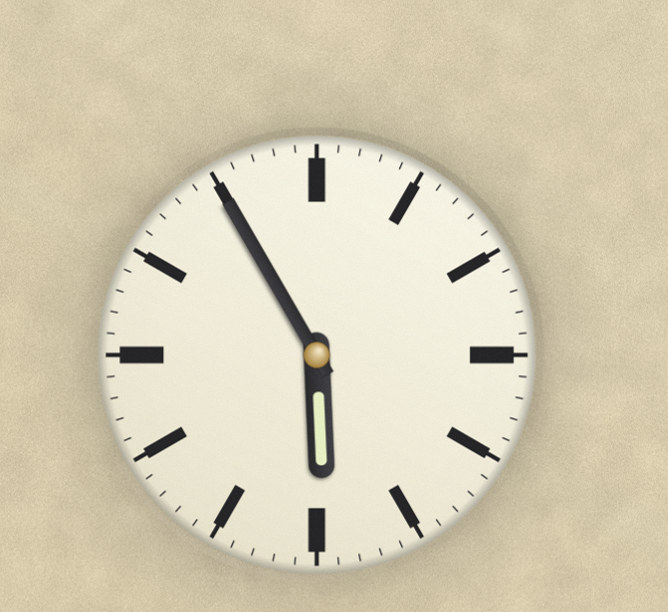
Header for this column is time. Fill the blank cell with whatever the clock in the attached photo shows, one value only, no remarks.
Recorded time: 5:55
